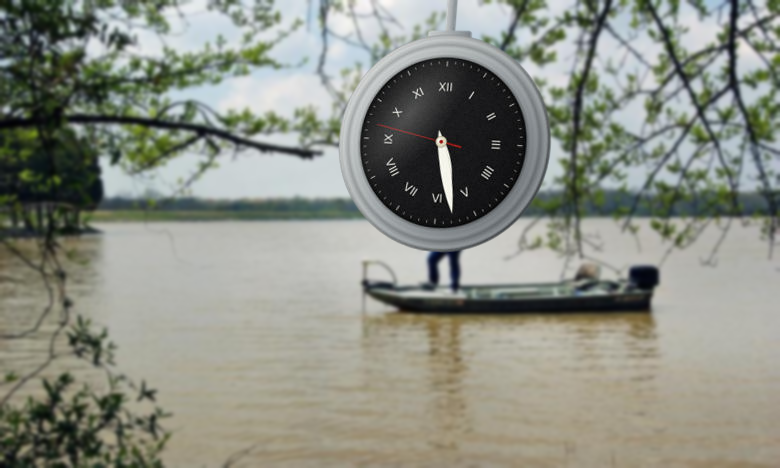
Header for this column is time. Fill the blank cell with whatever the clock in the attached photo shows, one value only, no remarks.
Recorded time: 5:27:47
